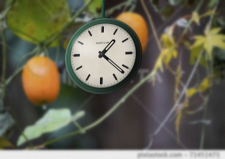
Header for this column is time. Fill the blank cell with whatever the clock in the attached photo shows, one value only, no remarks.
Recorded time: 1:22
